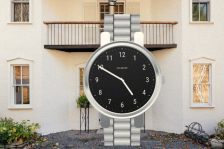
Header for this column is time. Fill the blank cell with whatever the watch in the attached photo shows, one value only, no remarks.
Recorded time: 4:50
